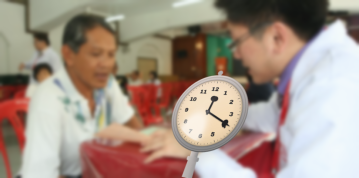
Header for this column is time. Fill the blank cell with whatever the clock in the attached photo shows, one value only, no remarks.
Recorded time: 12:19
